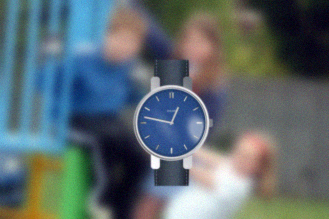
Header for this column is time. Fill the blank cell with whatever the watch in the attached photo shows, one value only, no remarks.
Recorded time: 12:47
